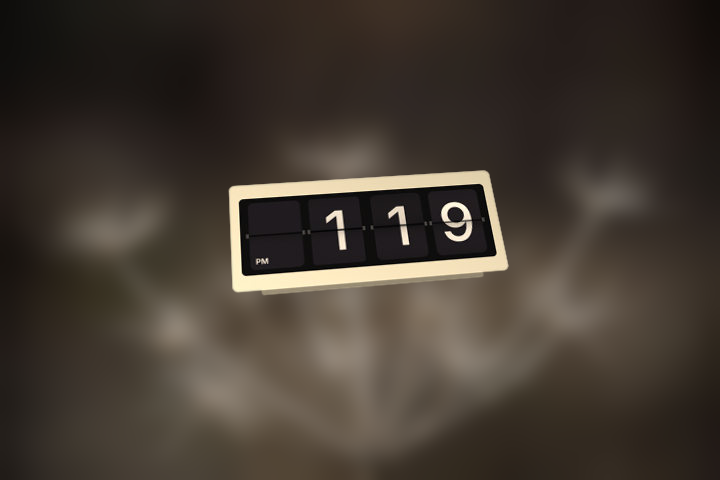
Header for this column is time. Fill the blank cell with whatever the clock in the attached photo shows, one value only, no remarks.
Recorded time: 1:19
